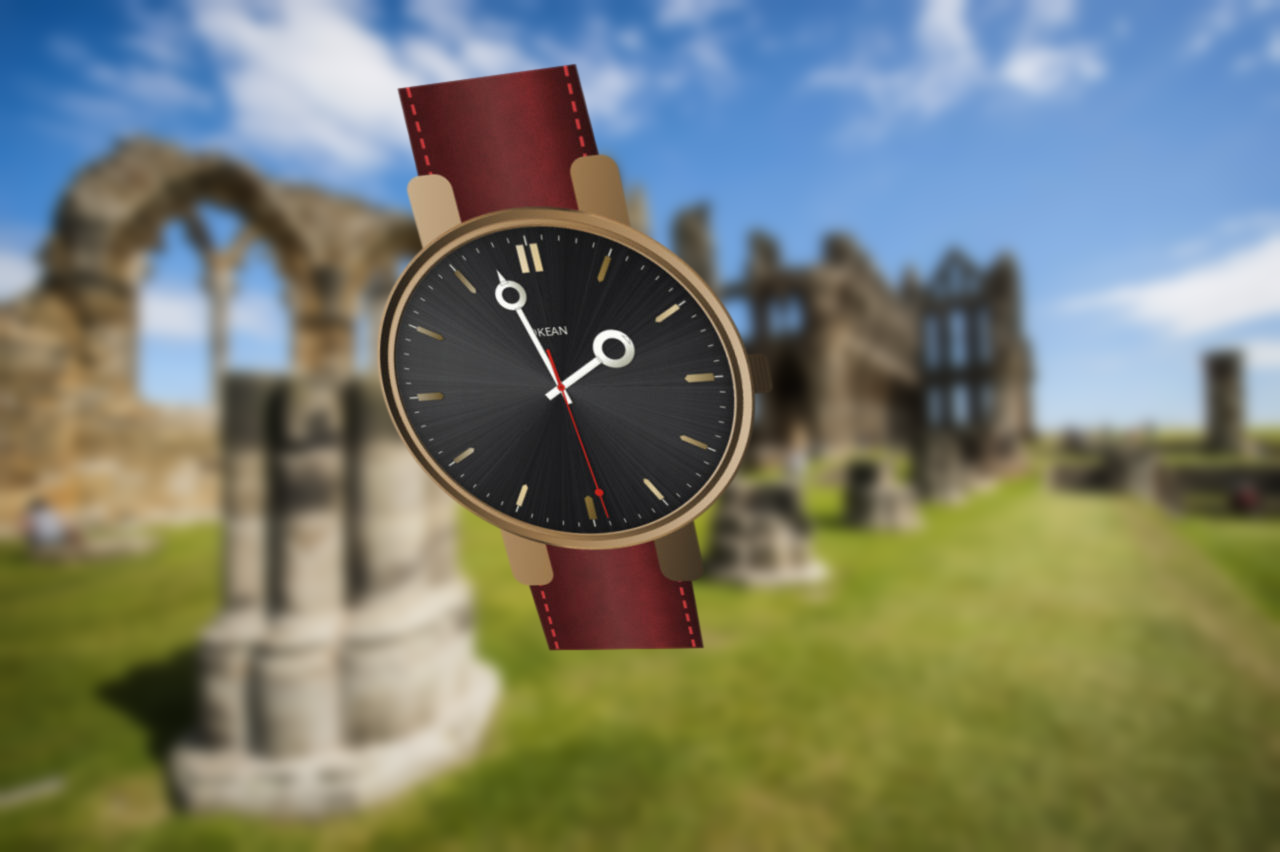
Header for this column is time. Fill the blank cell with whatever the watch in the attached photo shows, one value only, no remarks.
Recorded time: 1:57:29
